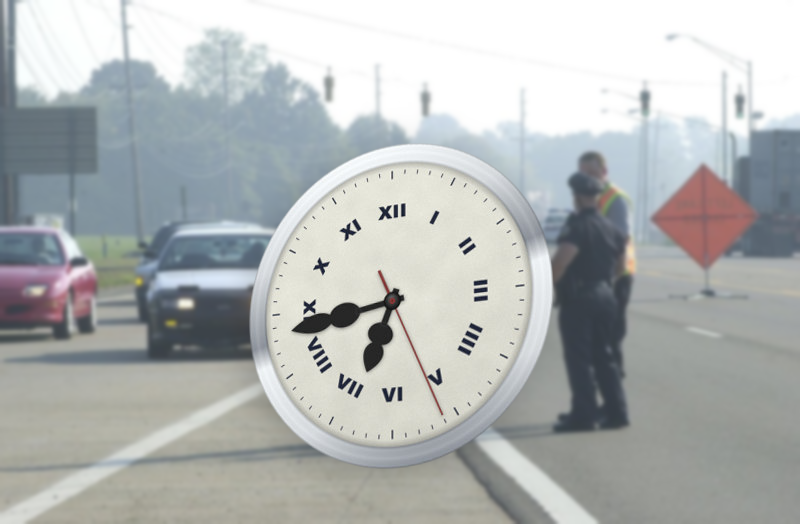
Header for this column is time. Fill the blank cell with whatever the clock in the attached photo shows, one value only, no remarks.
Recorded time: 6:43:26
